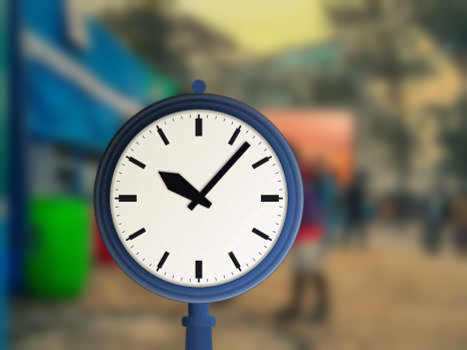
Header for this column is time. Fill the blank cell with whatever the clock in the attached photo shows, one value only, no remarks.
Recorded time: 10:07
